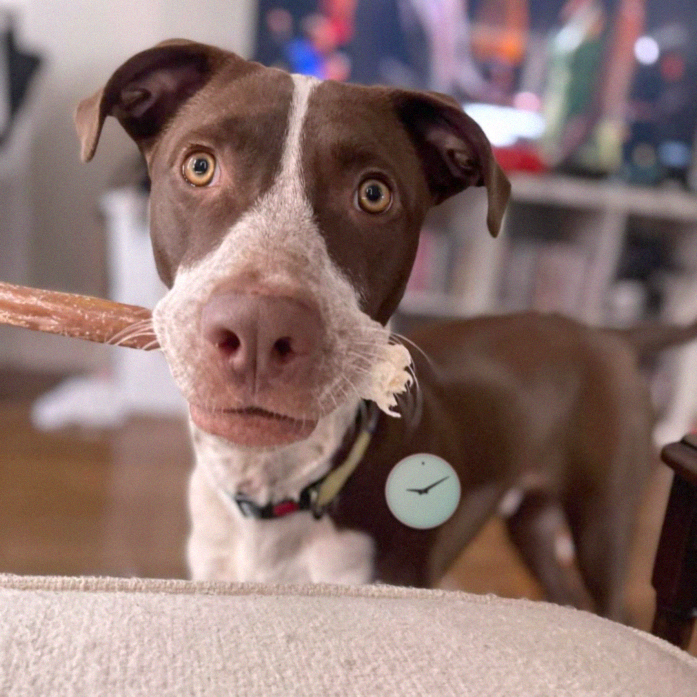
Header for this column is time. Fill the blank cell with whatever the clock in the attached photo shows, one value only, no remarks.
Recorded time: 9:10
